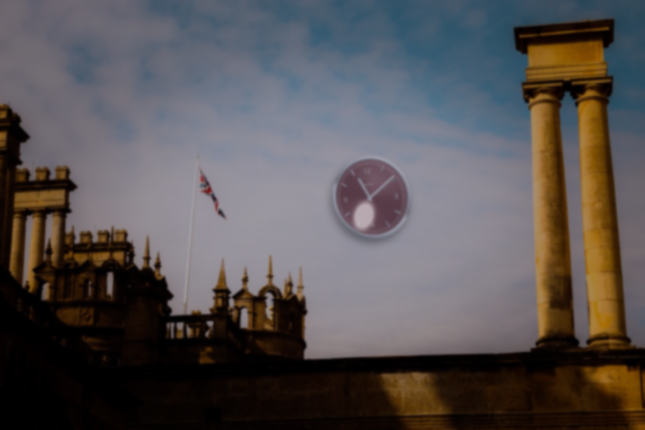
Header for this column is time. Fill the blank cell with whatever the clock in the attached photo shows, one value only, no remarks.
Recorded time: 11:09
